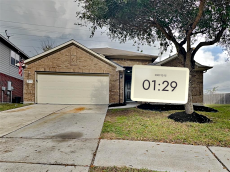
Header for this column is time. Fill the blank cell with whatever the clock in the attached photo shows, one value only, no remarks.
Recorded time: 1:29
